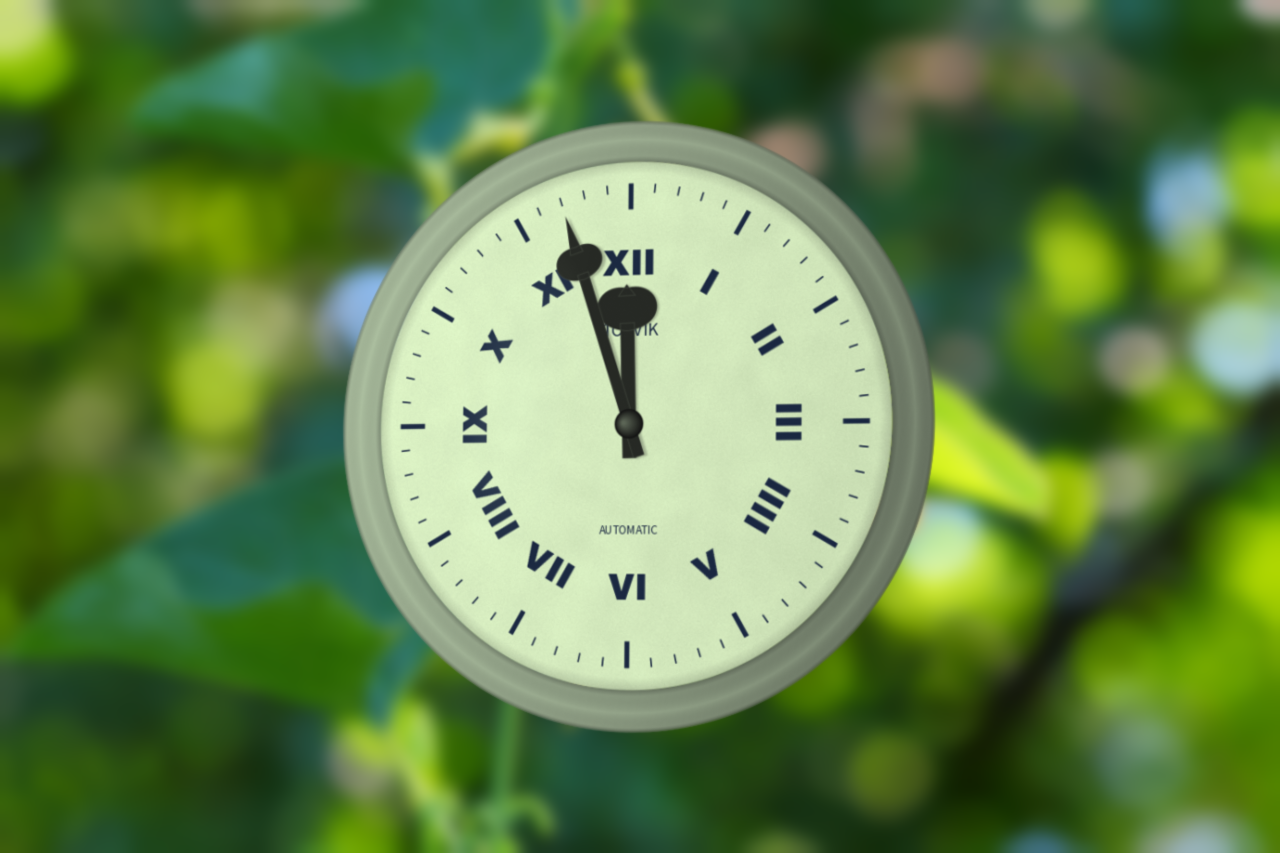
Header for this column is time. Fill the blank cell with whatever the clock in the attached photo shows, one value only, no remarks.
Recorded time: 11:57
